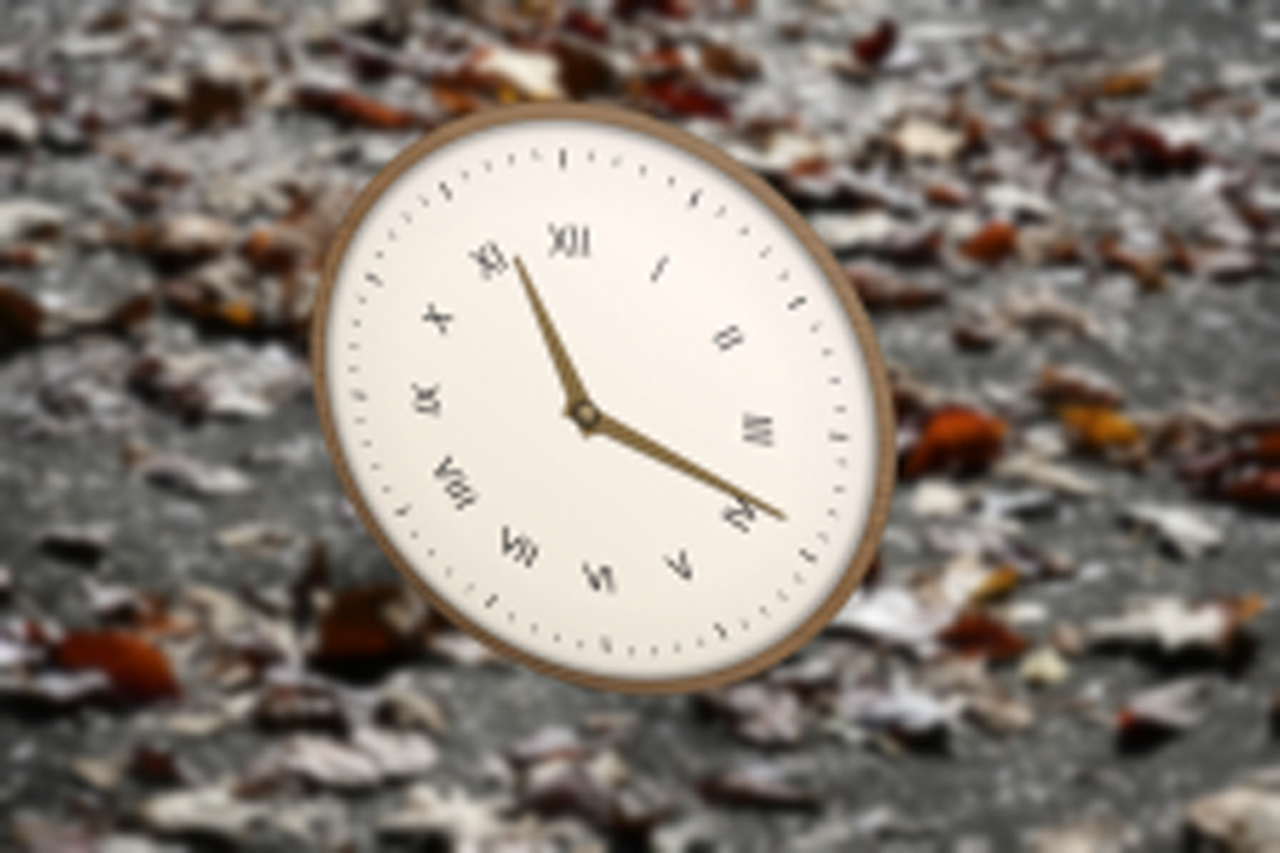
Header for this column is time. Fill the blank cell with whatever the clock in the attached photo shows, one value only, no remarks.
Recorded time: 11:19
